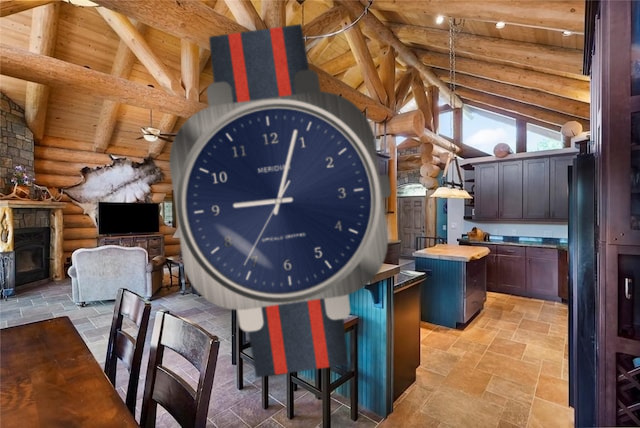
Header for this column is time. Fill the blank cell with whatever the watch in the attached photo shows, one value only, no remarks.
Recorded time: 9:03:36
